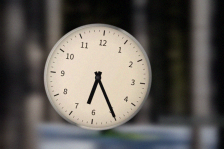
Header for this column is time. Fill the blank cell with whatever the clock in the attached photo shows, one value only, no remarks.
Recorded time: 6:25
